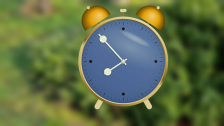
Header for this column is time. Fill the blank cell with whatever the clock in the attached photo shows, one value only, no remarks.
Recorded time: 7:53
